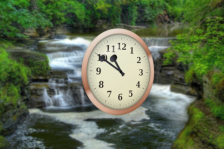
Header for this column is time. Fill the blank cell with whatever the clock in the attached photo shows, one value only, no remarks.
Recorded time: 10:50
